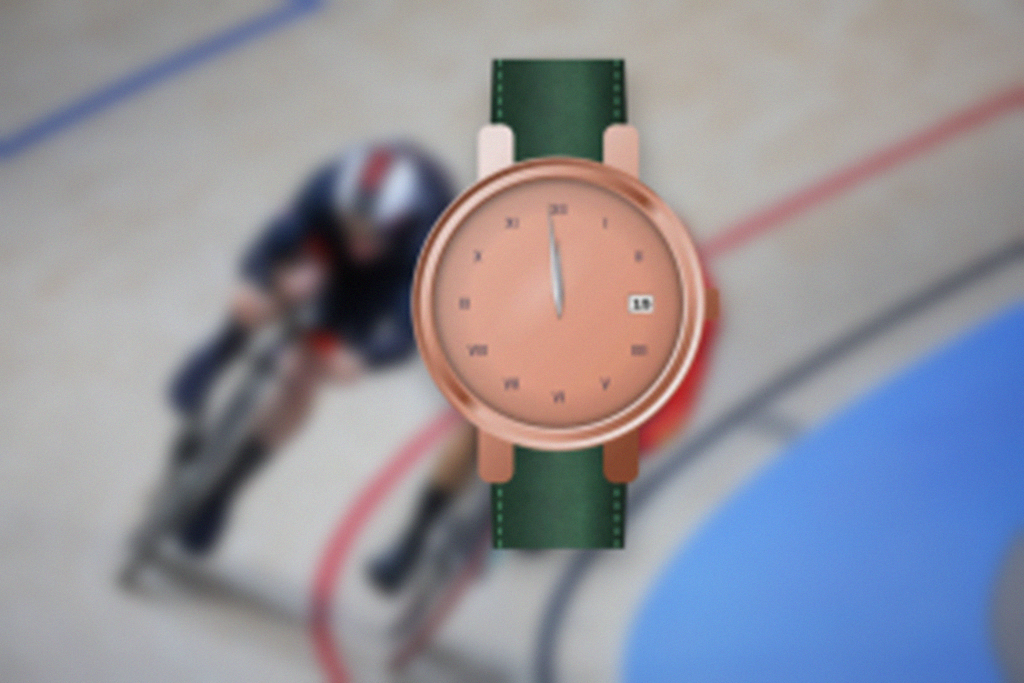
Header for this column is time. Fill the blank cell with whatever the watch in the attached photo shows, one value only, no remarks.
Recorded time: 11:59
